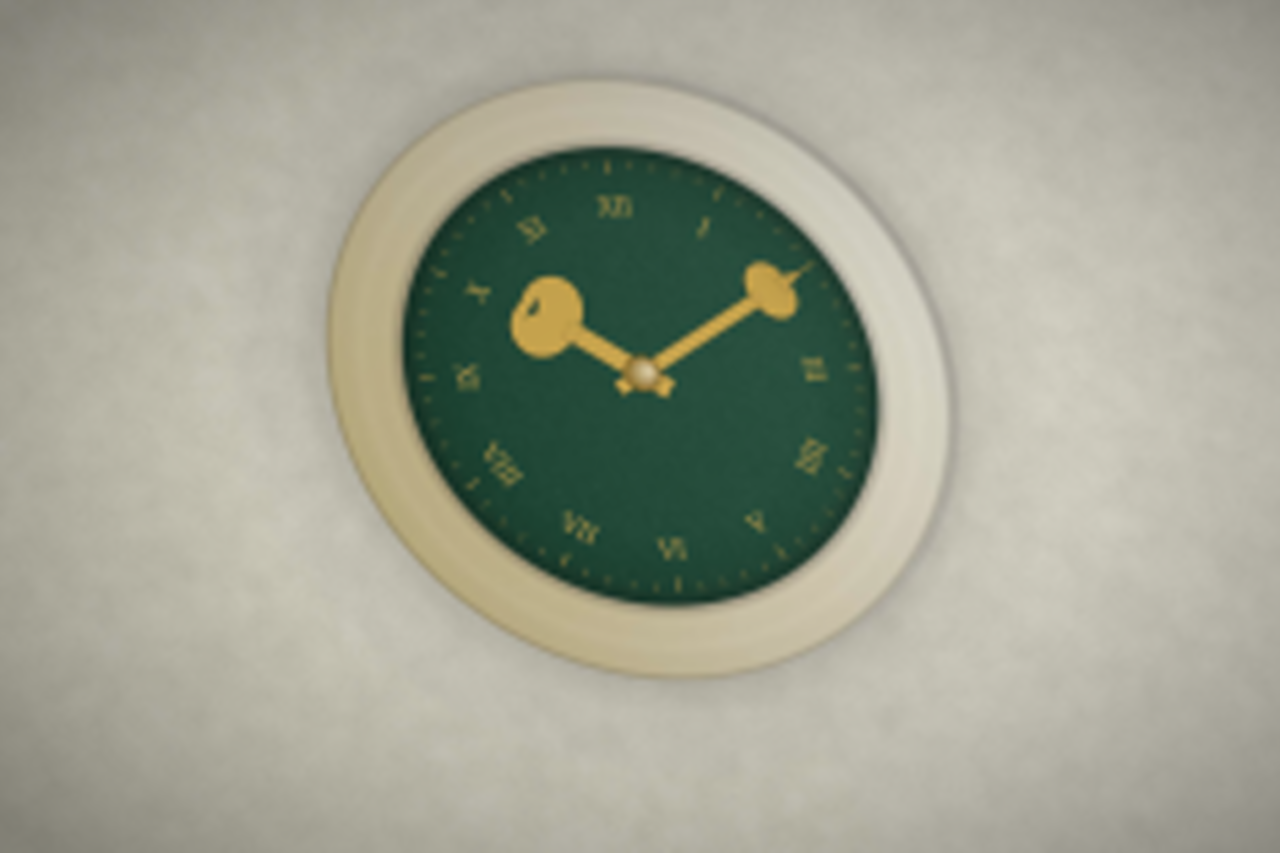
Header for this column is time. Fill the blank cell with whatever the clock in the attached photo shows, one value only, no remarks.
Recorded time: 10:10
